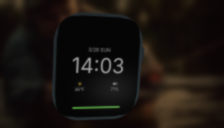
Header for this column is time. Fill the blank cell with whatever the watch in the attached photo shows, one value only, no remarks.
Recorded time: 14:03
